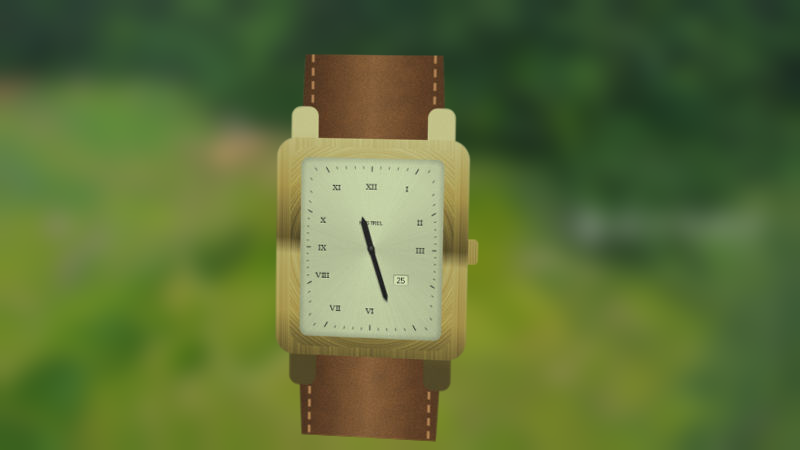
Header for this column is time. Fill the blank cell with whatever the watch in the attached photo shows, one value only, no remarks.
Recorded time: 11:27
